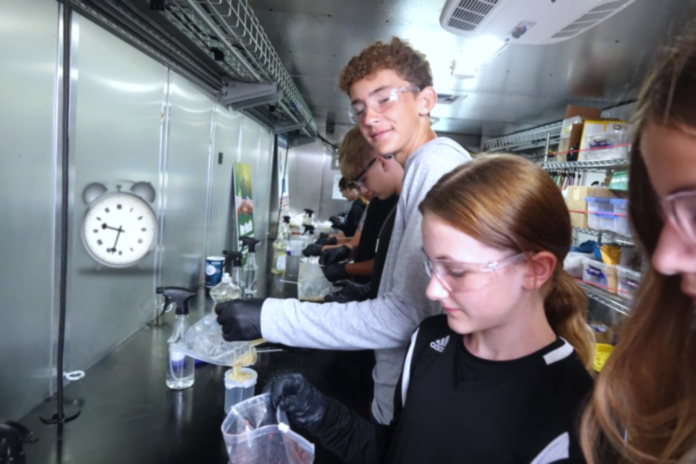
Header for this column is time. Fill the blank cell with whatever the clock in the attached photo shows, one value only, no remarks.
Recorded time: 9:33
